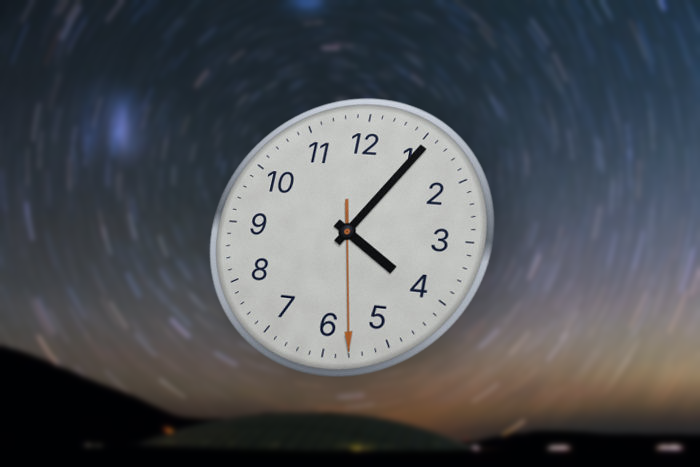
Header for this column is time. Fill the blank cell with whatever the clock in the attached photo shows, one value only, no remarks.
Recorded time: 4:05:28
